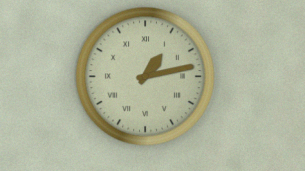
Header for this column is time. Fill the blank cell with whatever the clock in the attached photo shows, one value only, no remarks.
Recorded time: 1:13
